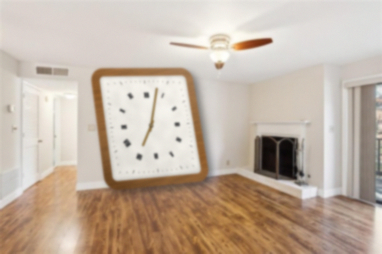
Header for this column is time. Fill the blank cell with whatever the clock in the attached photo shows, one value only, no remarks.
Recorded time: 7:03
